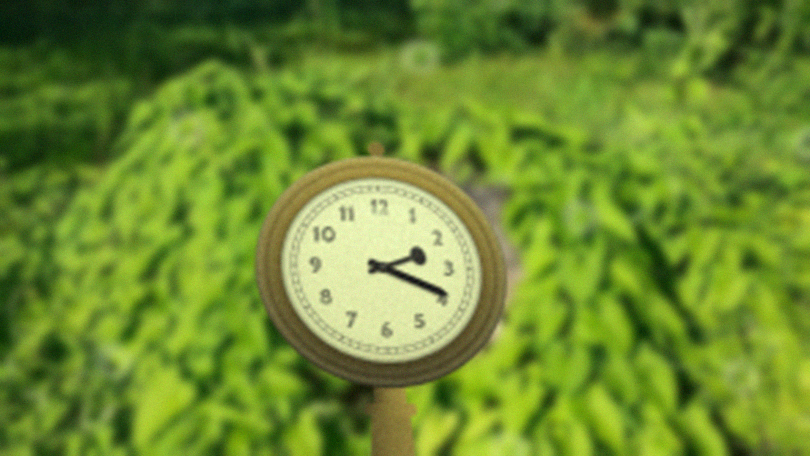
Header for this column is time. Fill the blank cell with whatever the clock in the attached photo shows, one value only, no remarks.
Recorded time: 2:19
